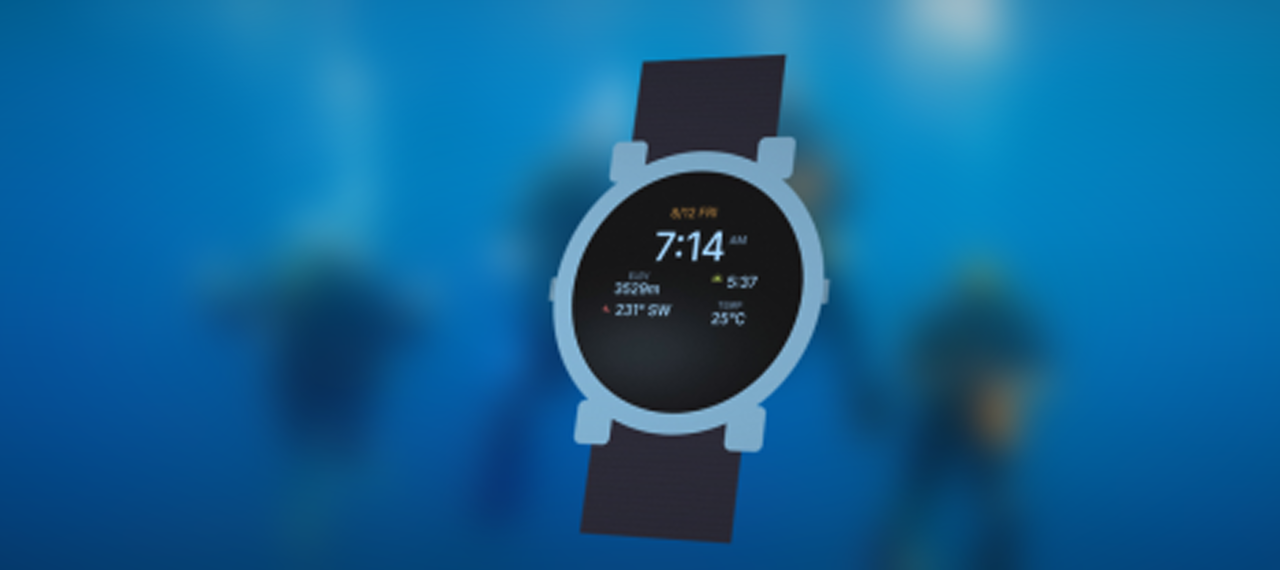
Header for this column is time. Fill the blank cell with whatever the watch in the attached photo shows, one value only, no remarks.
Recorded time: 7:14
